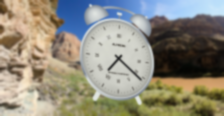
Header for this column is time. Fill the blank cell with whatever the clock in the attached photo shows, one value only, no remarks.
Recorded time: 7:21
